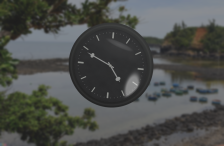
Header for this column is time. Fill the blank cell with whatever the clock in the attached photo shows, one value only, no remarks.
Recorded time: 4:49
